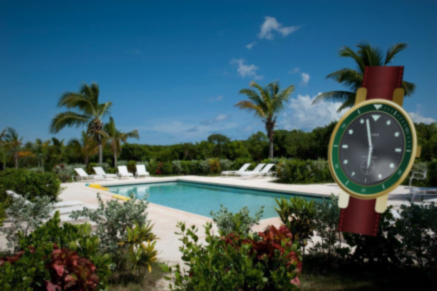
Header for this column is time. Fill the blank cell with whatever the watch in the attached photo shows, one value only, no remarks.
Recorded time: 5:57
